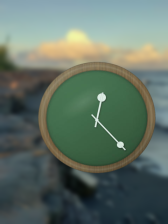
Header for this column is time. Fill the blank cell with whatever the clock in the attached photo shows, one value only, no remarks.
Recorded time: 12:23
